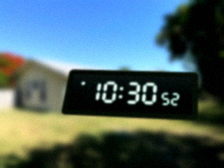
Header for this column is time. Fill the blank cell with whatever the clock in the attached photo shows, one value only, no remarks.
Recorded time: 10:30:52
